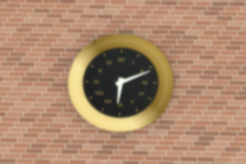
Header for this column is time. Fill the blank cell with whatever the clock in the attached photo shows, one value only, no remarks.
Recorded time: 6:11
